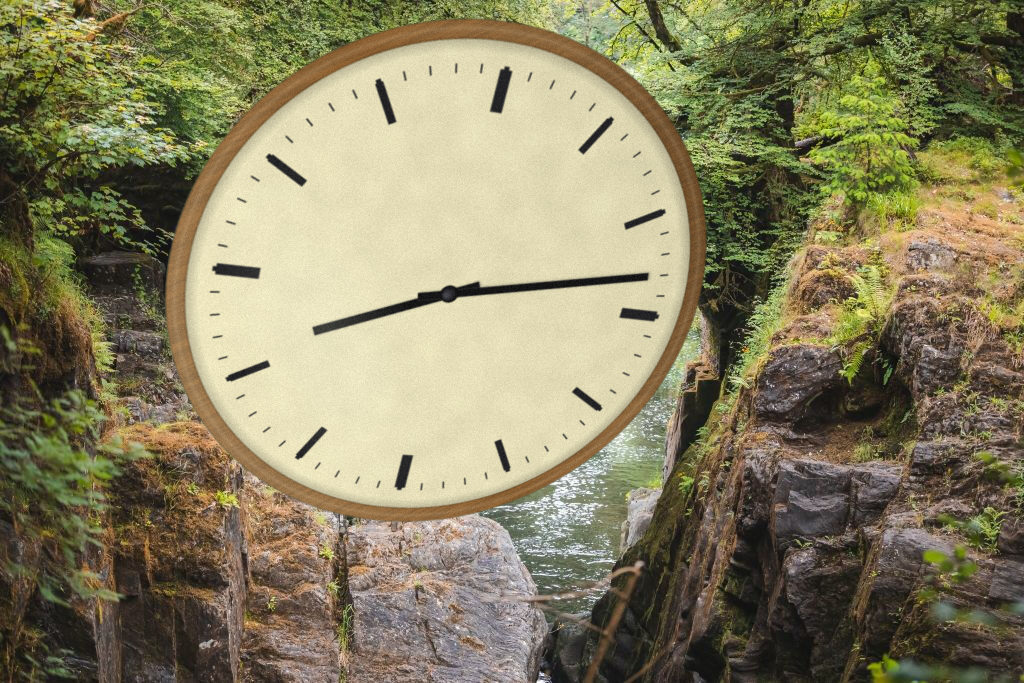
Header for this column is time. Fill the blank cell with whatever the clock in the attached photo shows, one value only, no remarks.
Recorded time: 8:13
